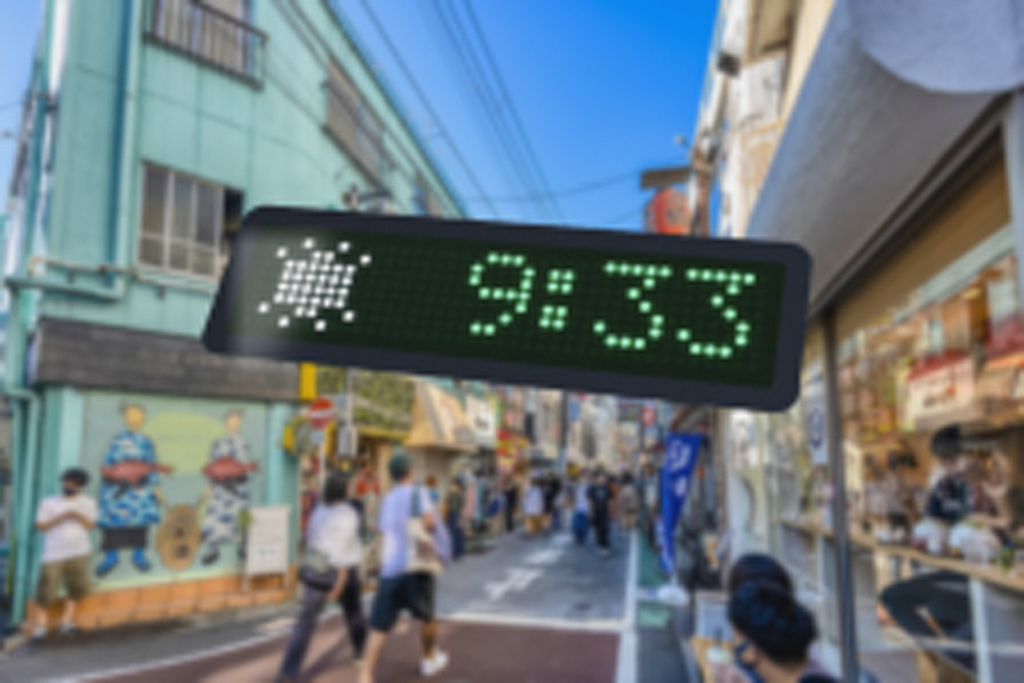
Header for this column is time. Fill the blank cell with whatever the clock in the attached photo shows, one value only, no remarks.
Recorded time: 9:33
